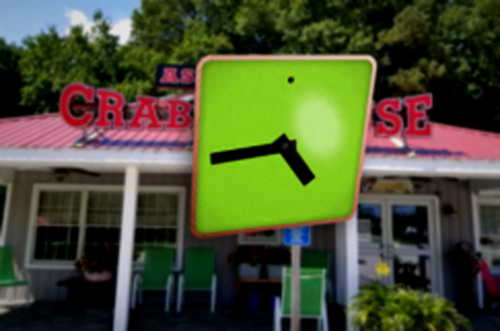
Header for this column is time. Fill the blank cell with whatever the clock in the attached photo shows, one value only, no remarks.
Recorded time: 4:44
